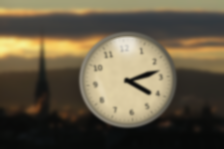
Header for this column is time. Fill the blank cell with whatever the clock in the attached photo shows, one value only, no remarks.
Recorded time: 4:13
